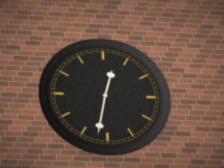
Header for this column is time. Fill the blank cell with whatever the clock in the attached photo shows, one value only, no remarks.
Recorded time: 12:32
